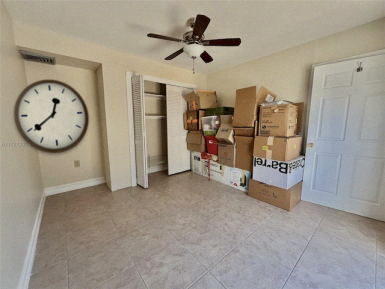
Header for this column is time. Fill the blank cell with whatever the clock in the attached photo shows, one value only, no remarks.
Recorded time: 12:39
